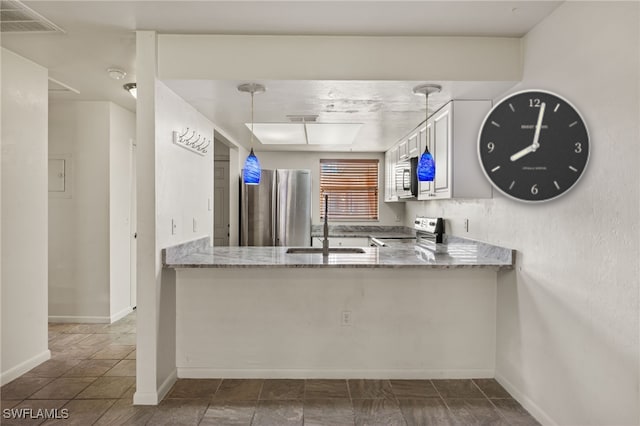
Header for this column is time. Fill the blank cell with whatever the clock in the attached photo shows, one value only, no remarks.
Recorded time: 8:02
